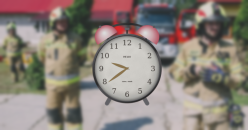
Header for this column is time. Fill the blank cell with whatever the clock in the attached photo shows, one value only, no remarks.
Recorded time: 9:39
